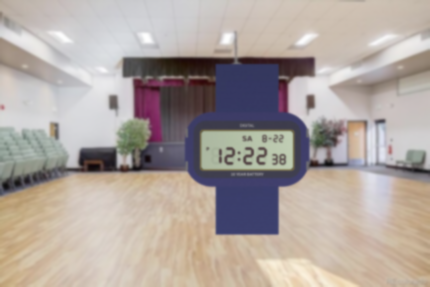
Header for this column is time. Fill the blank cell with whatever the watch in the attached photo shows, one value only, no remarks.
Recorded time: 12:22:38
